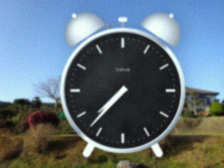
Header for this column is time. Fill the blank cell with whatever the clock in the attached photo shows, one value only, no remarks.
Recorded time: 7:37
